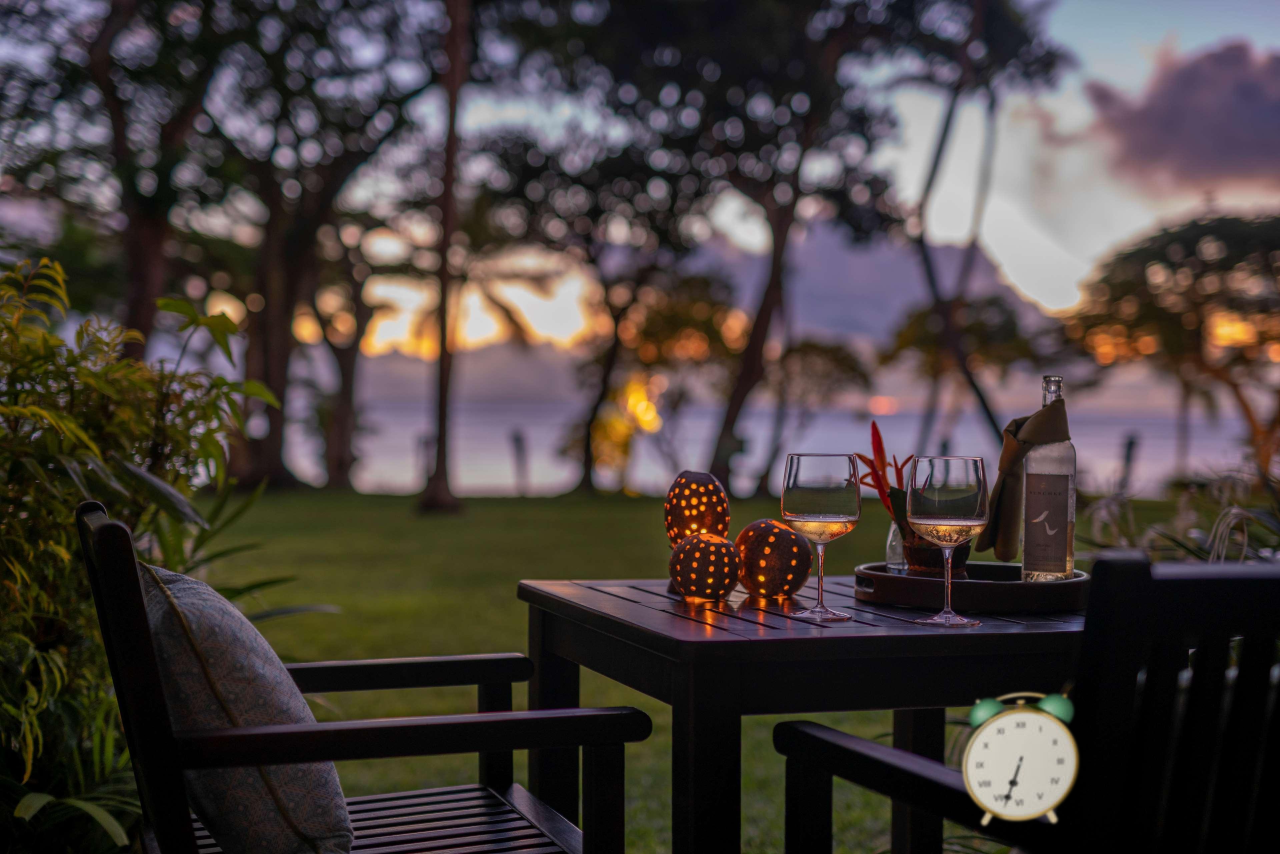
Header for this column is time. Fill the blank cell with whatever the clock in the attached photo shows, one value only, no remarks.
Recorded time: 6:33
